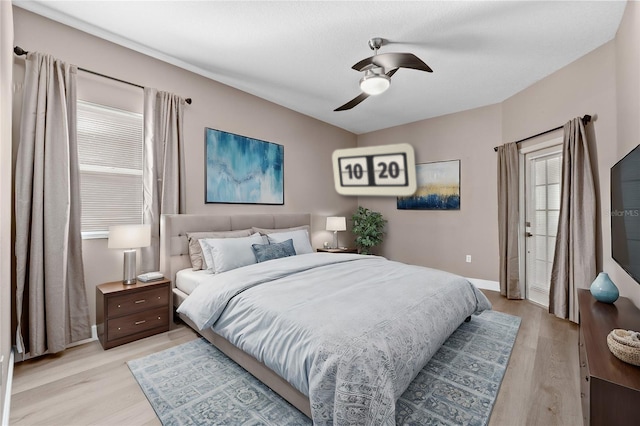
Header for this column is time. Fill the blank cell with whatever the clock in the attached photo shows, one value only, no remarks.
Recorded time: 10:20
